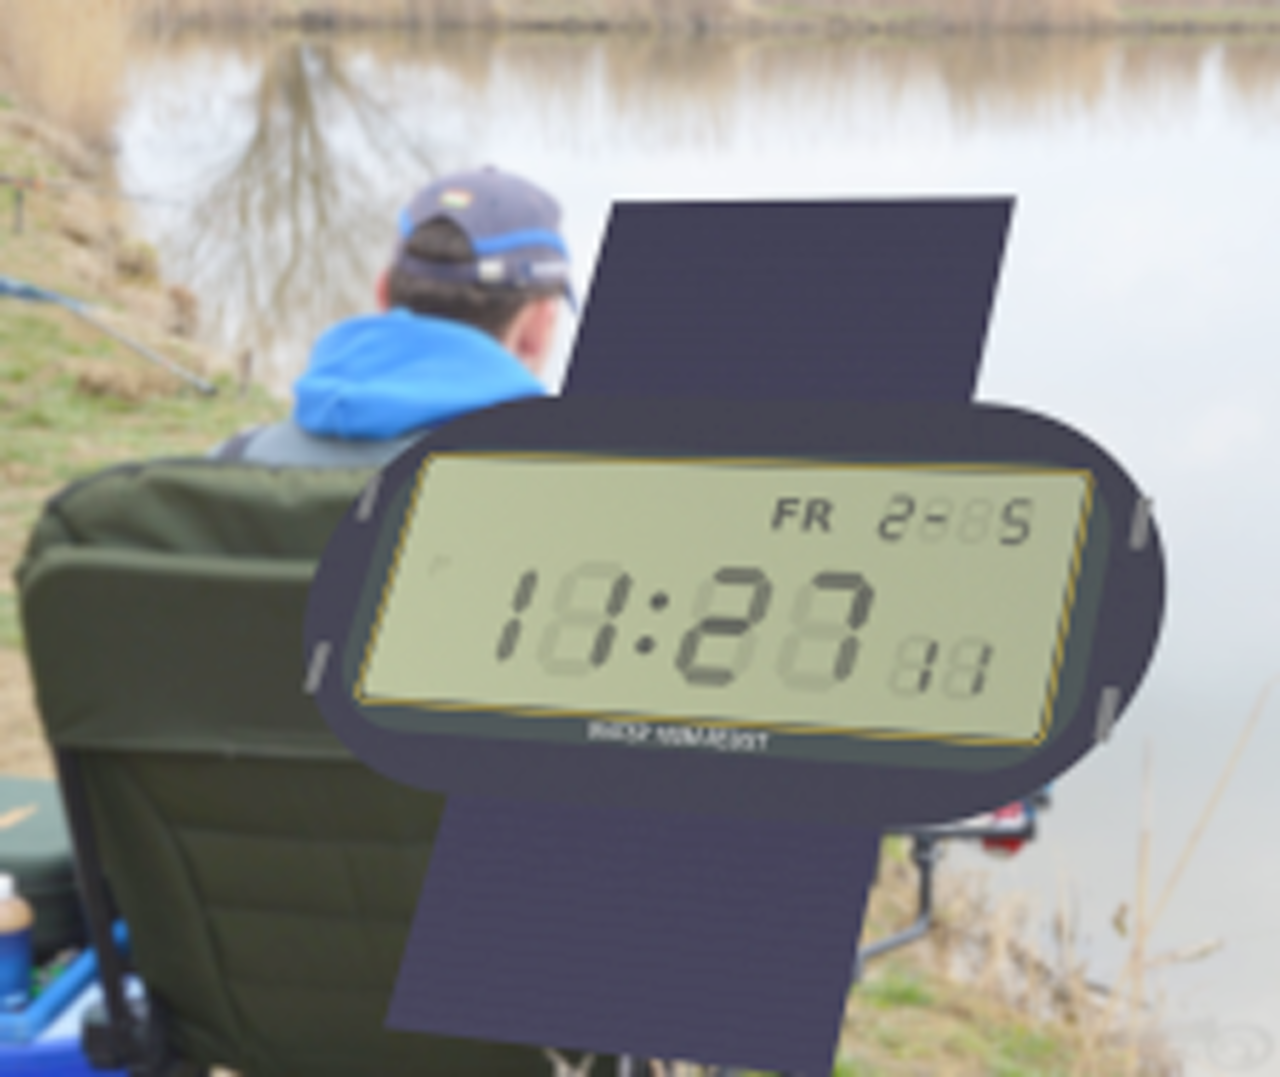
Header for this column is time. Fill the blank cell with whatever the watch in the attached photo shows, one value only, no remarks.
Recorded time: 11:27:11
